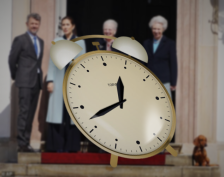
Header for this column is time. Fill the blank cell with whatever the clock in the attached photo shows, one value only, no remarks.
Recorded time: 12:42
